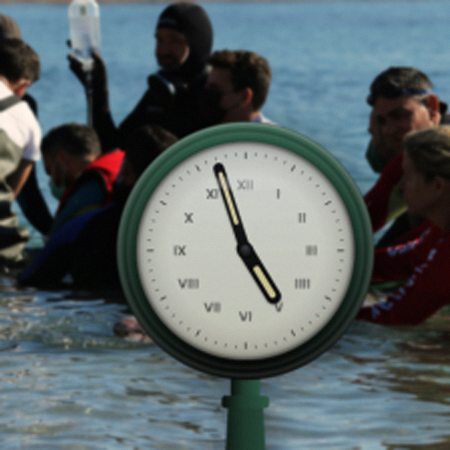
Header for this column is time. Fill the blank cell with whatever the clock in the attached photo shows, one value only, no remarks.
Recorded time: 4:57
